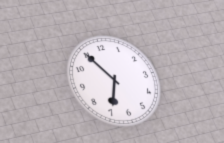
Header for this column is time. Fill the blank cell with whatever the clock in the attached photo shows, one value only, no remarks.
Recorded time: 6:55
